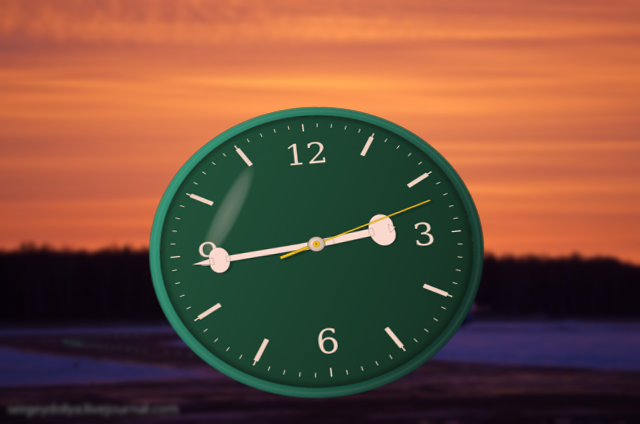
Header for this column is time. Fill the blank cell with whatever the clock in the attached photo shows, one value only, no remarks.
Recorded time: 2:44:12
